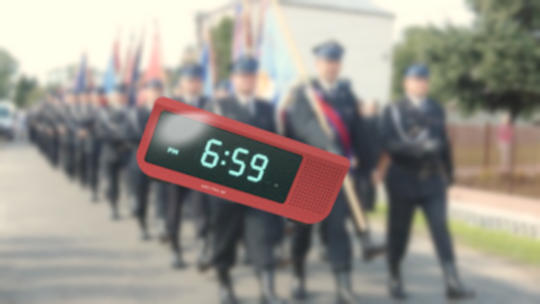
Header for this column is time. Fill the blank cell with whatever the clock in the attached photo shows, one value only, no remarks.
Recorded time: 6:59
